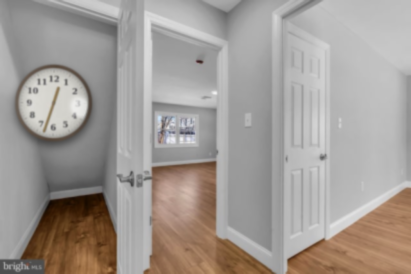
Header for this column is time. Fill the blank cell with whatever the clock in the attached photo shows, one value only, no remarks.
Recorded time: 12:33
